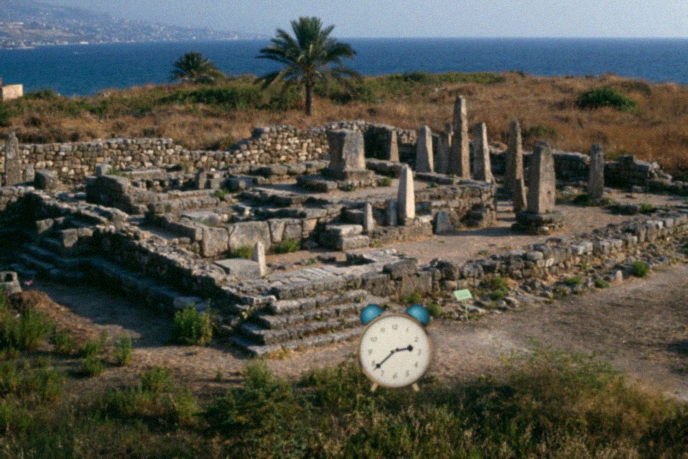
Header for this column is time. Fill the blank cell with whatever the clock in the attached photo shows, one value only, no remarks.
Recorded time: 2:38
